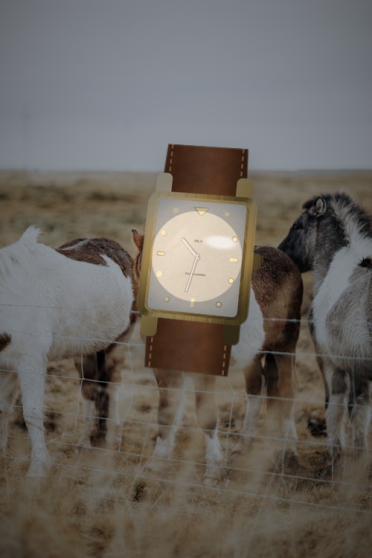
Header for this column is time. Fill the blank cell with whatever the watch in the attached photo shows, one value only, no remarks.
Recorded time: 10:32
